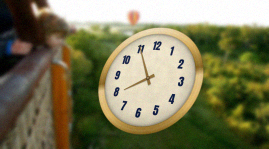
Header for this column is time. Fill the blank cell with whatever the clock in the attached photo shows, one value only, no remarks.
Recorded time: 7:55
